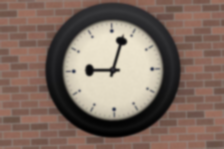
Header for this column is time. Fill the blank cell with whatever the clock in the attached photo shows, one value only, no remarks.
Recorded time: 9:03
